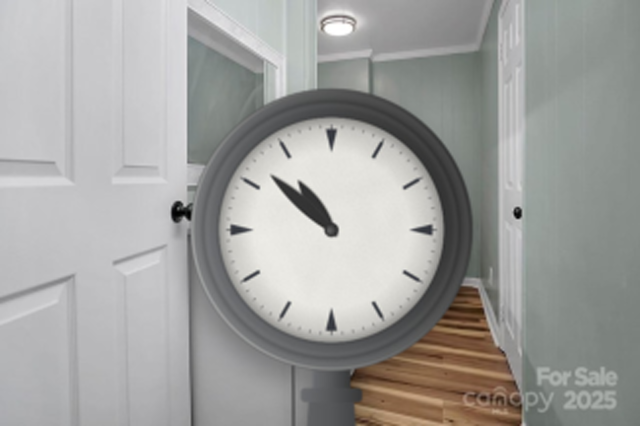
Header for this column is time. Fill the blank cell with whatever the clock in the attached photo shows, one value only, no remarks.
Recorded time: 10:52
